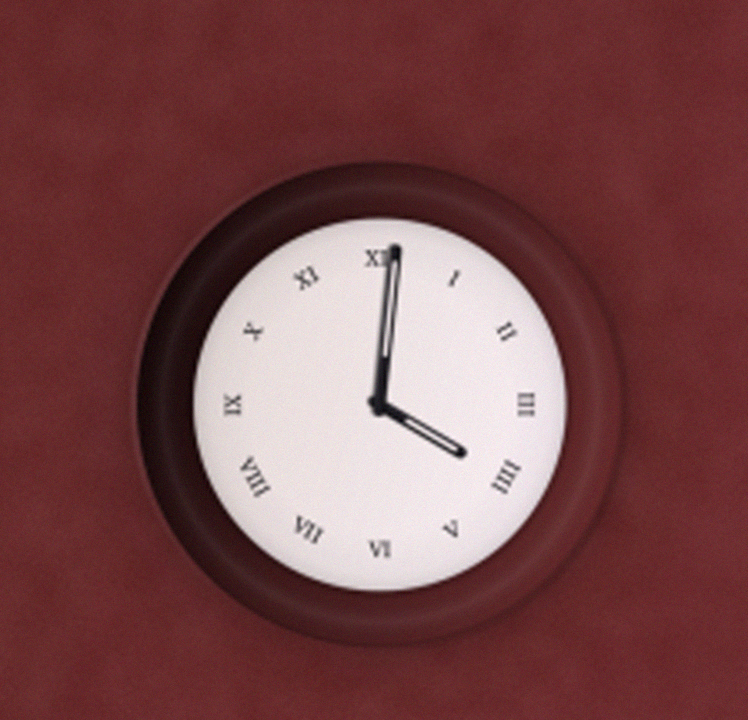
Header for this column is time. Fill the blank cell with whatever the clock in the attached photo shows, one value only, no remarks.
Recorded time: 4:01
